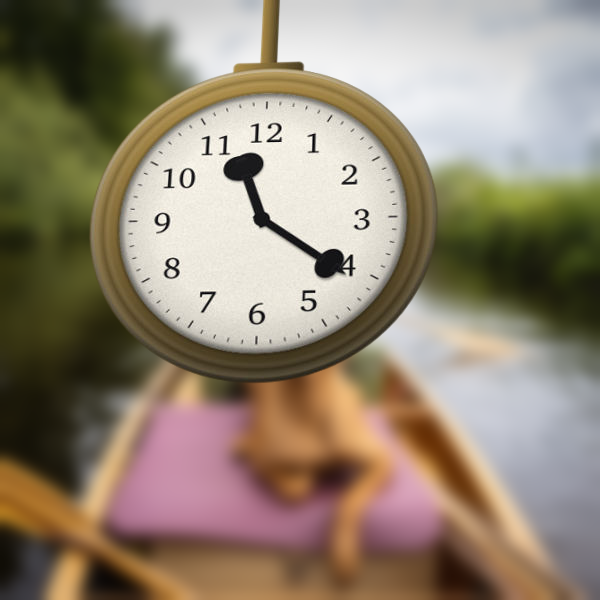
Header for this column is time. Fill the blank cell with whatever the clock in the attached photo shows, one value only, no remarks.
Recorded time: 11:21
